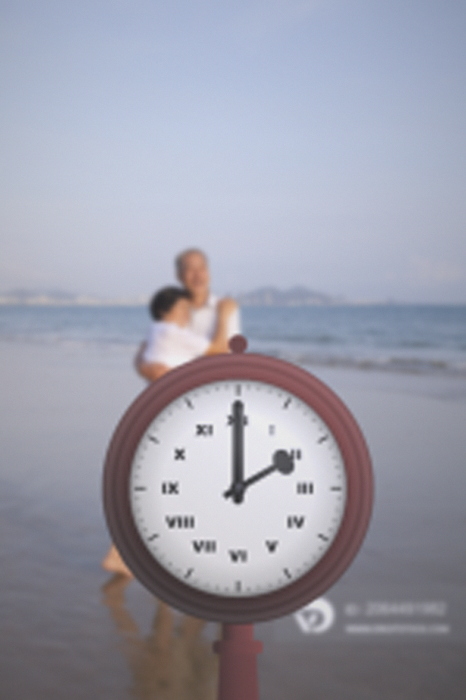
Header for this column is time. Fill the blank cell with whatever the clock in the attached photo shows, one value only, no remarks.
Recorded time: 2:00
